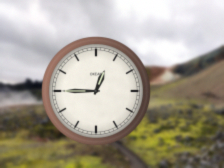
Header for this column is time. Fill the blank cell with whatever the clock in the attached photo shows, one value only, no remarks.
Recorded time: 12:45
